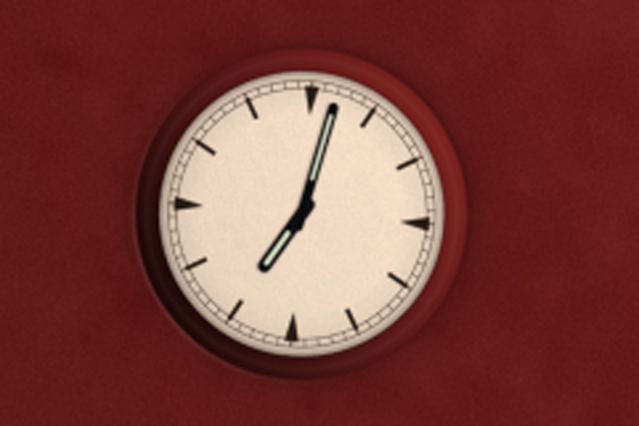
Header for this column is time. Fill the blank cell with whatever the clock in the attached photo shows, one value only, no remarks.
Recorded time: 7:02
